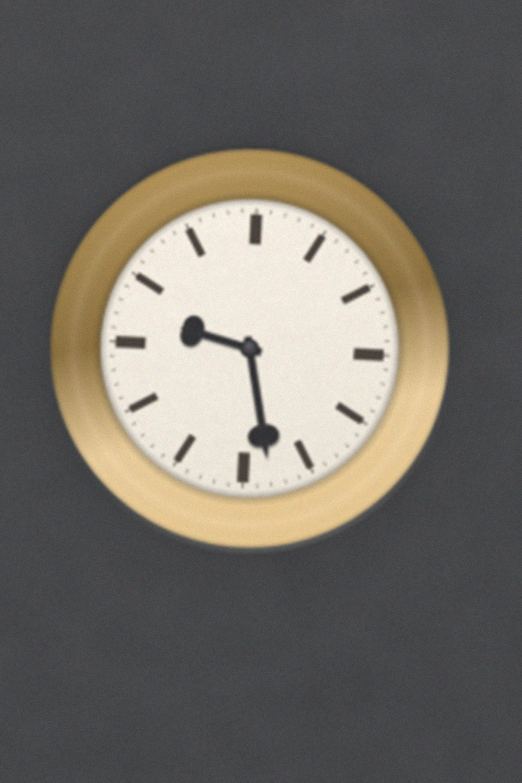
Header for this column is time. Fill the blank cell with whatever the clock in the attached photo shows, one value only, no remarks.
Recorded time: 9:28
